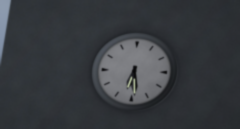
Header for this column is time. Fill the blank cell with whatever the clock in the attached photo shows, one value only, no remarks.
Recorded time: 6:29
